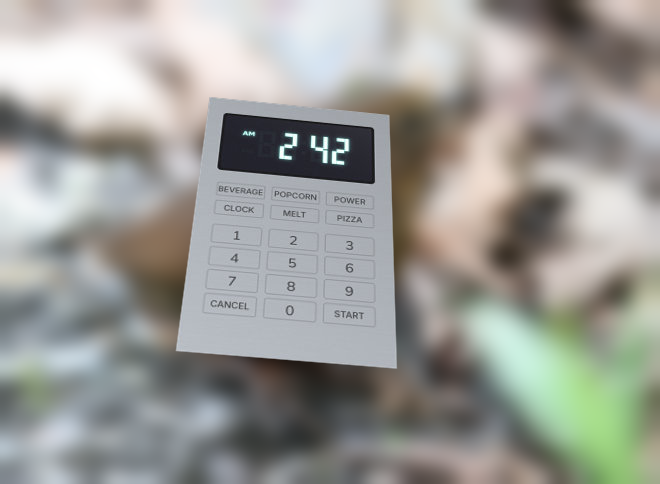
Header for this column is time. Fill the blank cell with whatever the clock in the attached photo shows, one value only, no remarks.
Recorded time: 2:42
